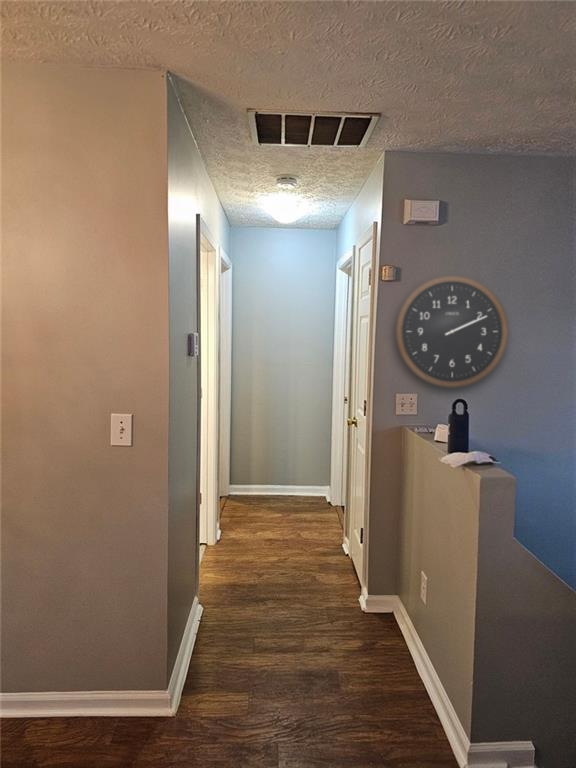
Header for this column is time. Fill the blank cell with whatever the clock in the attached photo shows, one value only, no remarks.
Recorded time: 2:11
